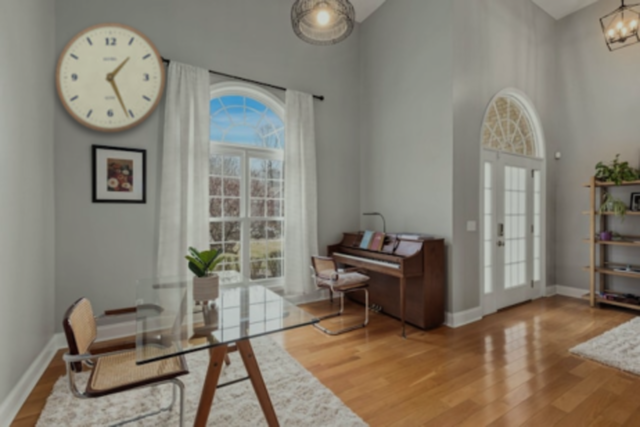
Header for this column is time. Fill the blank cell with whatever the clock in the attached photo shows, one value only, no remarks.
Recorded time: 1:26
